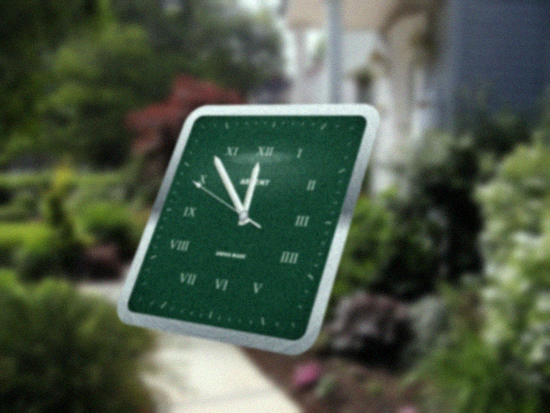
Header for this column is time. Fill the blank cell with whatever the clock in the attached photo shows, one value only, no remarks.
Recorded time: 11:52:49
